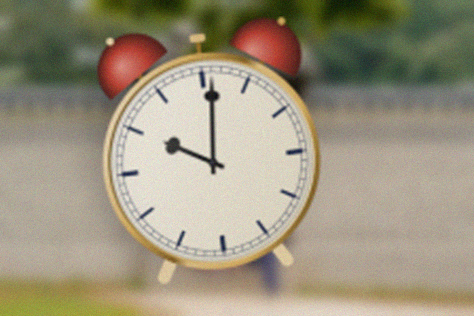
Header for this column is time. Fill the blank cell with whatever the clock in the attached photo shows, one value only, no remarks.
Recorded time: 10:01
